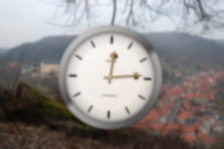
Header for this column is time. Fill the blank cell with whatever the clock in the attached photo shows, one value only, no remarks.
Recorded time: 12:14
